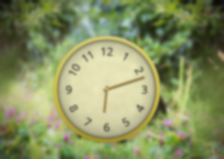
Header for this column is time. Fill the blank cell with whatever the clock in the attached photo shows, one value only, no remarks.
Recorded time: 6:12
